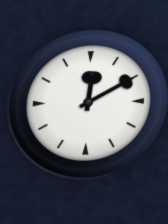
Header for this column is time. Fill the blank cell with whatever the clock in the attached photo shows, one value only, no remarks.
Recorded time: 12:10
